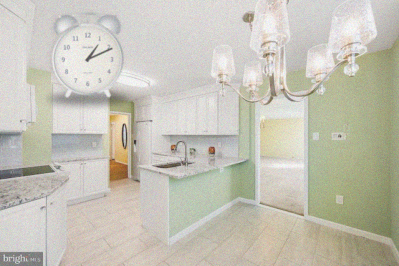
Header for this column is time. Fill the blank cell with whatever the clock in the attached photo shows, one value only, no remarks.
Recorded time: 1:11
